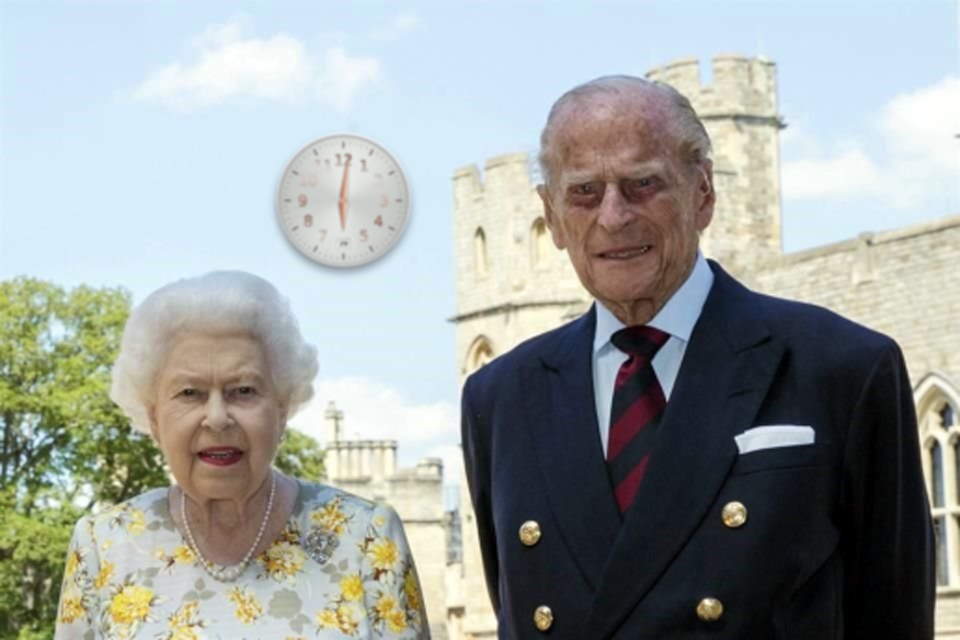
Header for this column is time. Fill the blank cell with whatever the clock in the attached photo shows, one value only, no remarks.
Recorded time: 6:01
